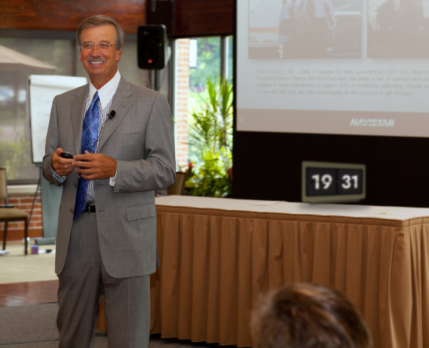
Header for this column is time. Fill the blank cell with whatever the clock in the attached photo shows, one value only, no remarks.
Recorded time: 19:31
